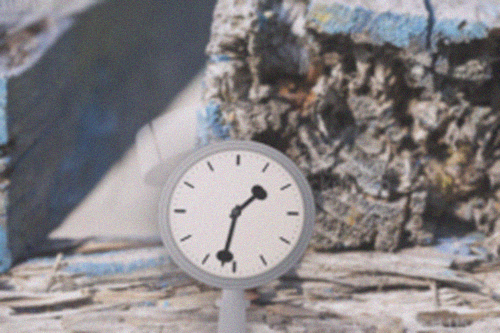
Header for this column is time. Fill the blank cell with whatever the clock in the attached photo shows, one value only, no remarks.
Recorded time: 1:32
